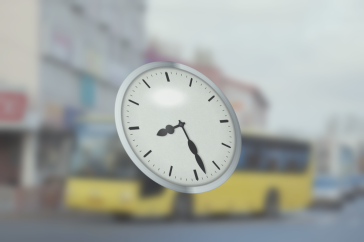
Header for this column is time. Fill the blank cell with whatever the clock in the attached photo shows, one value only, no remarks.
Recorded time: 8:28
